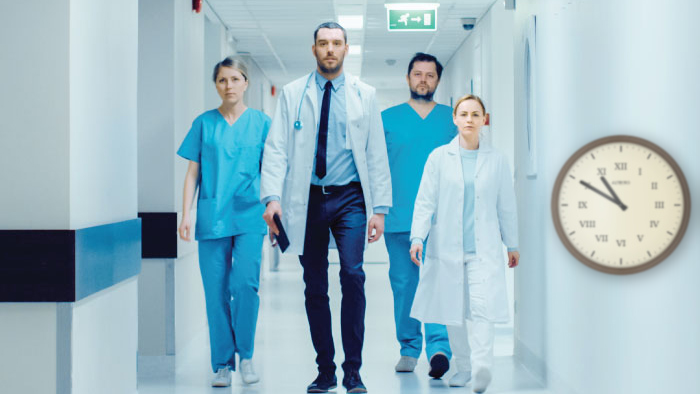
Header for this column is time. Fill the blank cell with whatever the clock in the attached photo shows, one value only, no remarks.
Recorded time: 10:50
